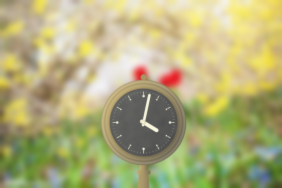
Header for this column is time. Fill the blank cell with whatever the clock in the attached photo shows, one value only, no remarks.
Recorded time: 4:02
